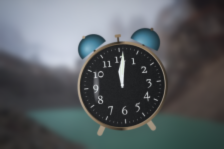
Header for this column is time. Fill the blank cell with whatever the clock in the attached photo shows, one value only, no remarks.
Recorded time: 12:01
